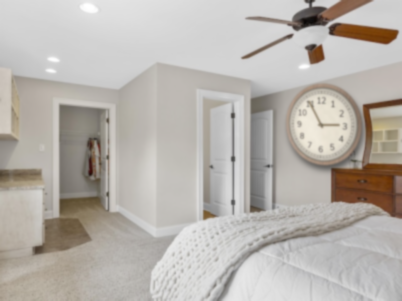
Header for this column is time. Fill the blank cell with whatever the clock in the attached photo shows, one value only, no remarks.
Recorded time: 2:55
